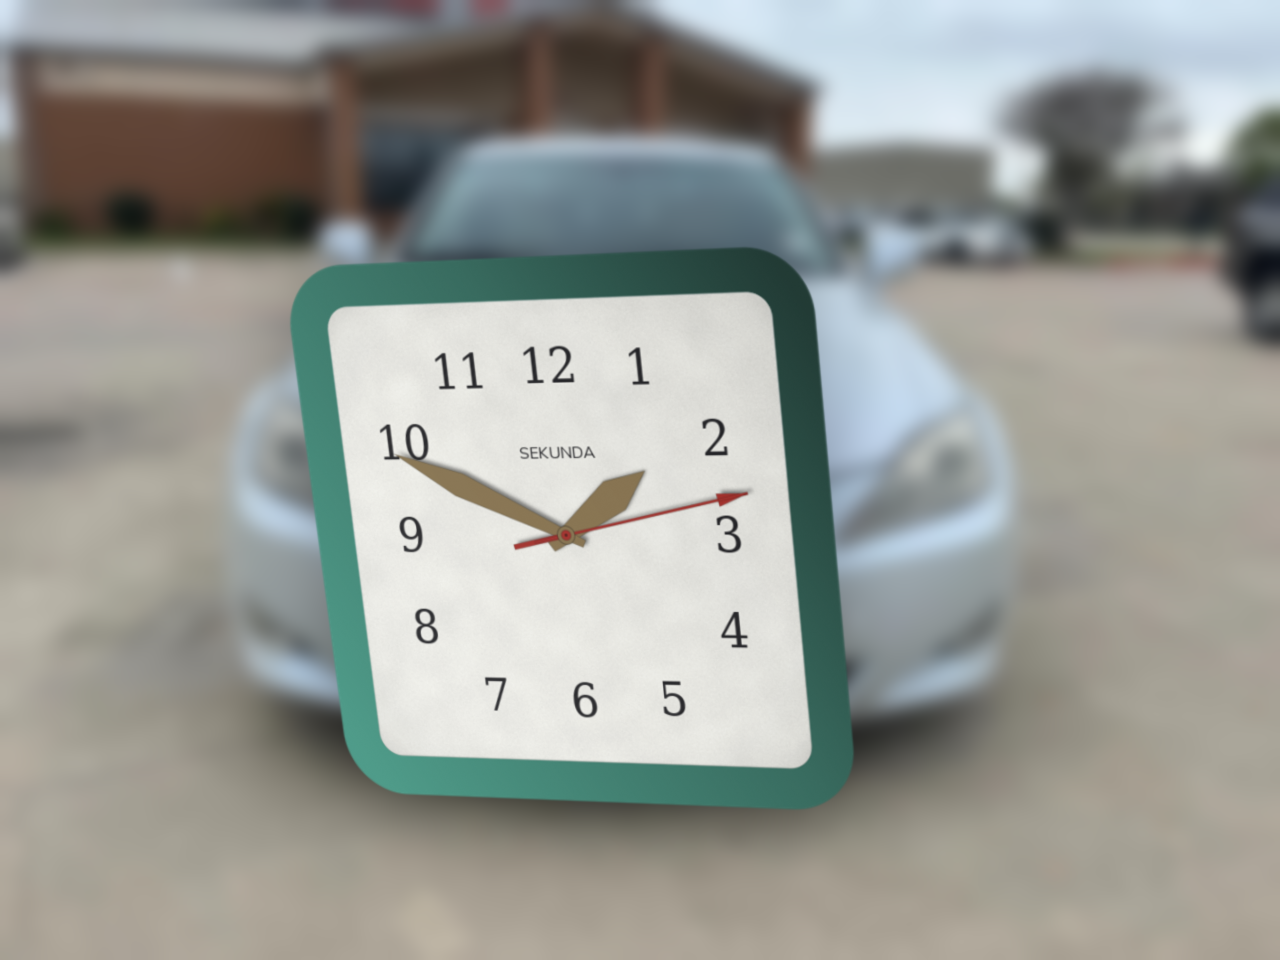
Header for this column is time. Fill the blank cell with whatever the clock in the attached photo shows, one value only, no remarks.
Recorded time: 1:49:13
